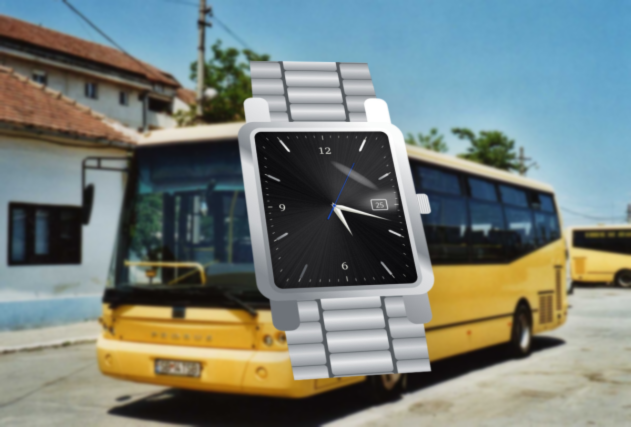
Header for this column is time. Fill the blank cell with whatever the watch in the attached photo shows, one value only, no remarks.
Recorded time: 5:18:05
